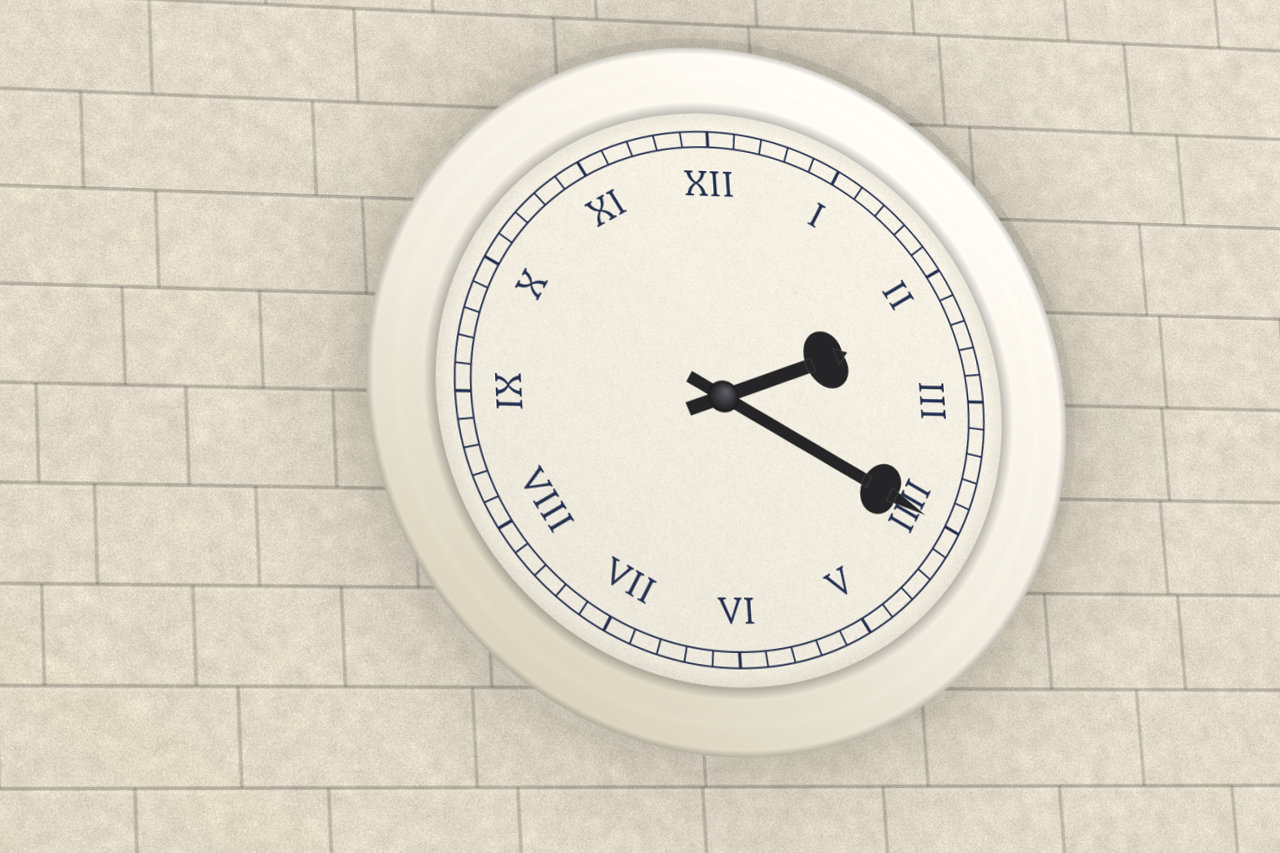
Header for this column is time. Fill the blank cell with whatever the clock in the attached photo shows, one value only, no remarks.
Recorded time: 2:20
